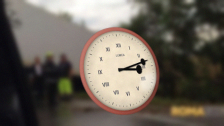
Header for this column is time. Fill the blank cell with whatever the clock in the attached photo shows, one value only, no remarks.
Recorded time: 3:13
